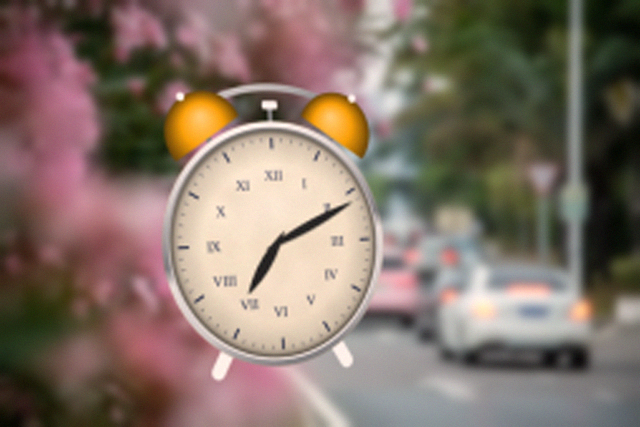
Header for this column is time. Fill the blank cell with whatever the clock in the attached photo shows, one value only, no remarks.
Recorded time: 7:11
